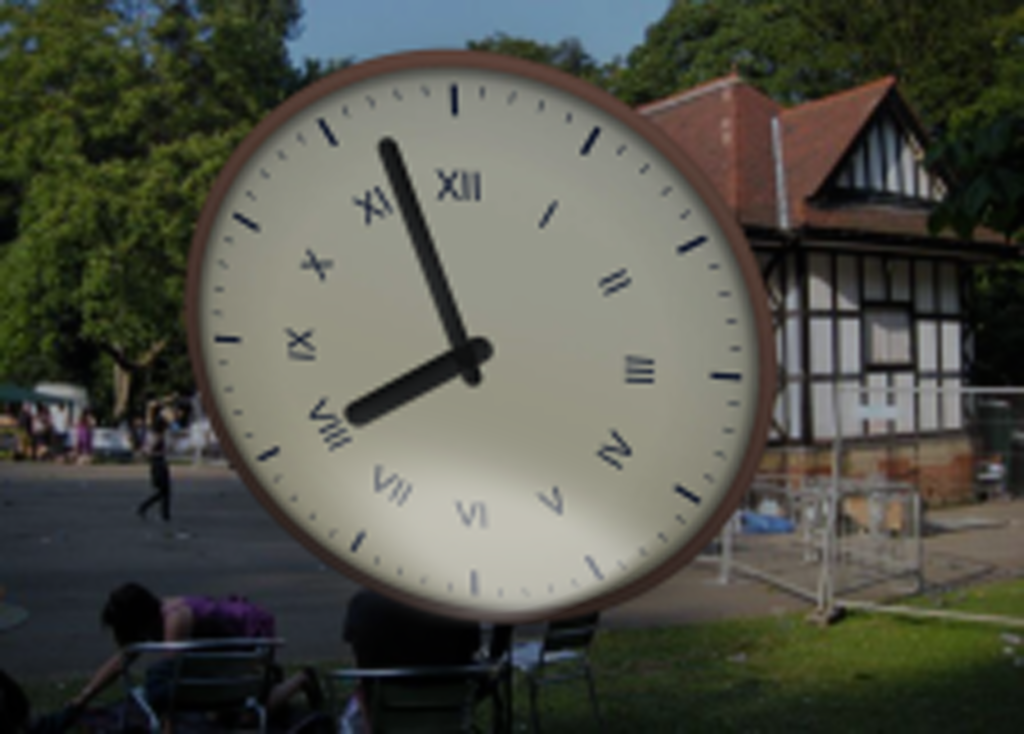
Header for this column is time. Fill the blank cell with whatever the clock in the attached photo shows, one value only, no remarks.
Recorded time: 7:57
